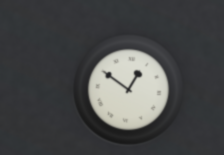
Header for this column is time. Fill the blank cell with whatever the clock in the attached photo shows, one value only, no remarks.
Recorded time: 12:50
